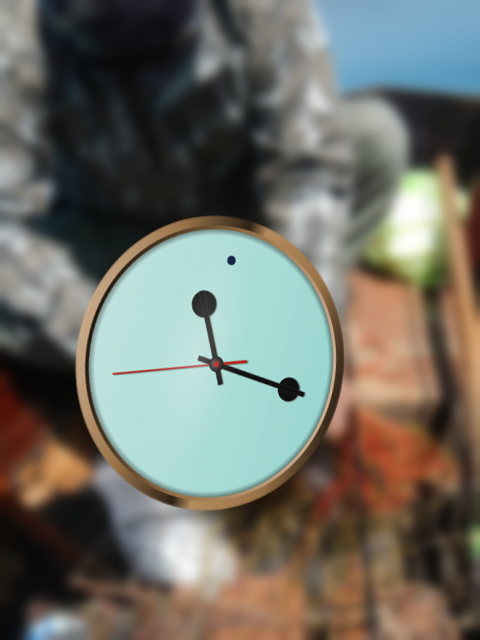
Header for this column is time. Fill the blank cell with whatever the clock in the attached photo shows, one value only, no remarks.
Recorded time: 11:16:43
